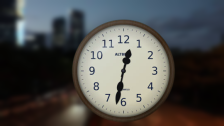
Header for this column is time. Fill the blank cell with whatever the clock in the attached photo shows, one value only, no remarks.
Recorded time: 12:32
